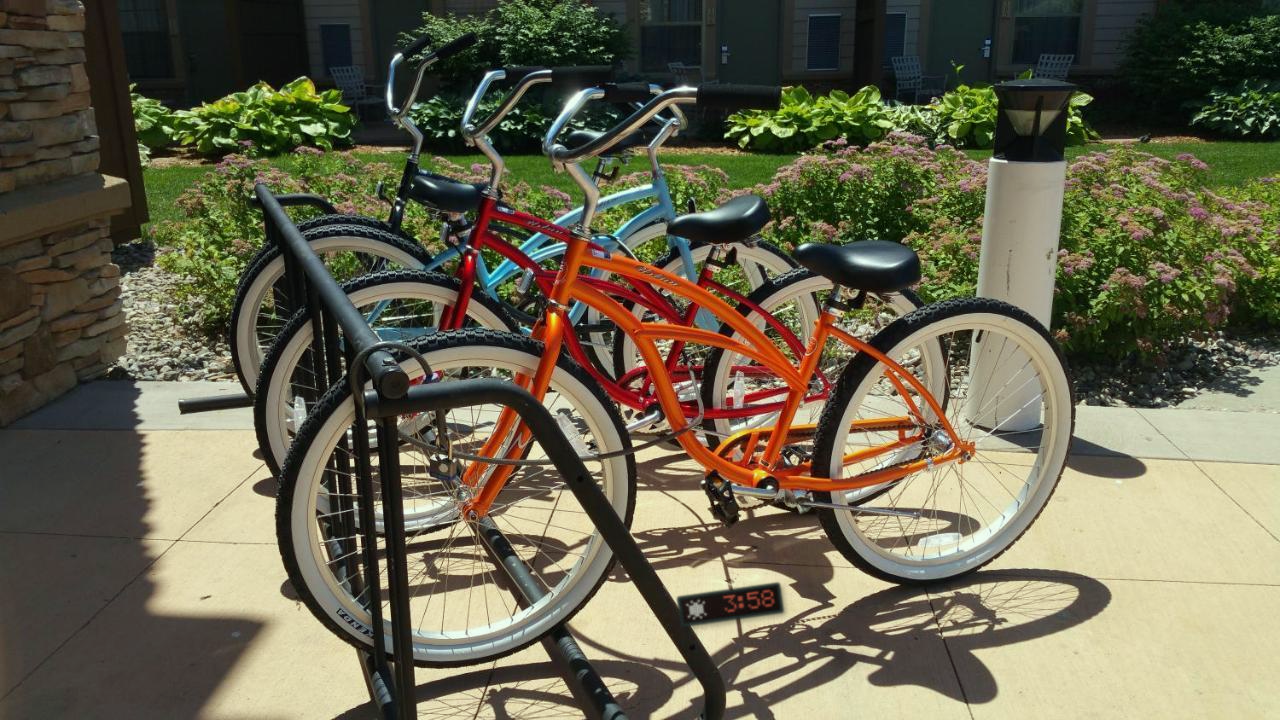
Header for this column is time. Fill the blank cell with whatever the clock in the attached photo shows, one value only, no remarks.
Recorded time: 3:58
